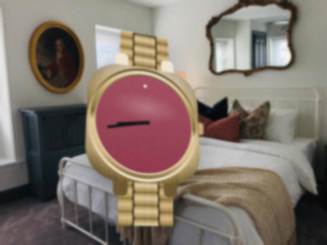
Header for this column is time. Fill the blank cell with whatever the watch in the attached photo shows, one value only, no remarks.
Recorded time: 8:43
